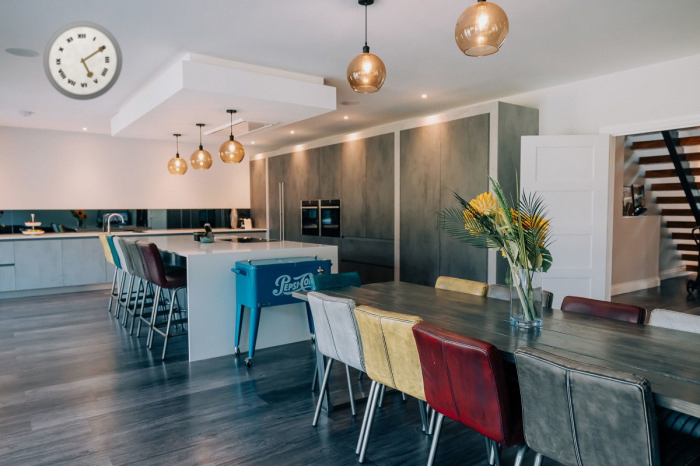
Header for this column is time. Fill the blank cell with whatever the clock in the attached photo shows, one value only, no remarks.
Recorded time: 5:10
